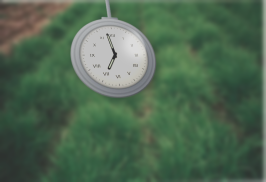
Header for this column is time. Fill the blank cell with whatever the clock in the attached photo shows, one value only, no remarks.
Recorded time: 6:58
